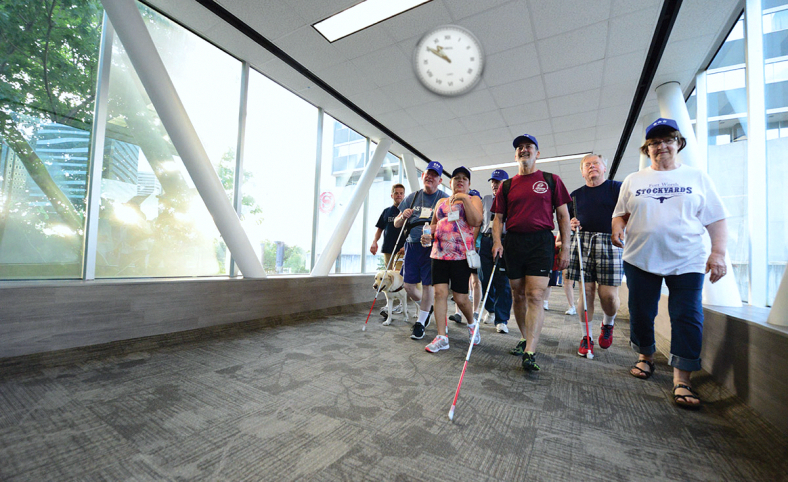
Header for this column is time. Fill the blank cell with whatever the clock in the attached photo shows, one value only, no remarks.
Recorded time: 10:51
